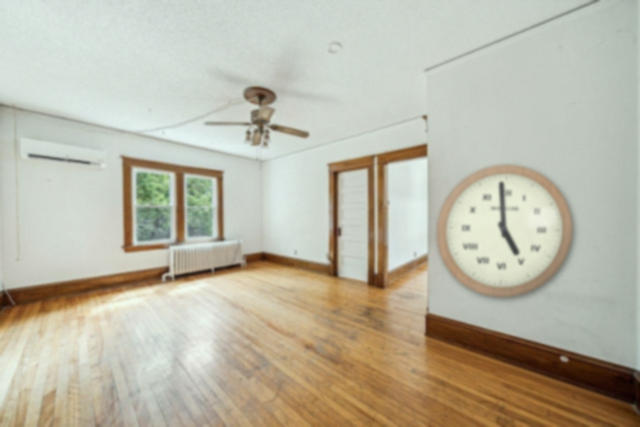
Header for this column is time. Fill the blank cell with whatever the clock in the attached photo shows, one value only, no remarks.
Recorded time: 4:59
